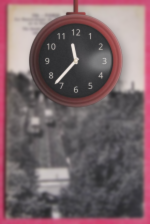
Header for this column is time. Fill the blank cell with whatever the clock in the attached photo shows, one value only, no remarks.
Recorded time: 11:37
